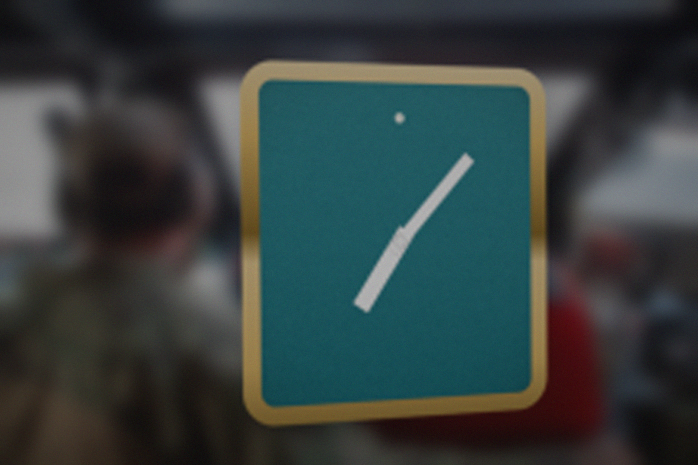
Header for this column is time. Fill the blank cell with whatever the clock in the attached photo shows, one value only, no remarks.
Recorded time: 7:07
